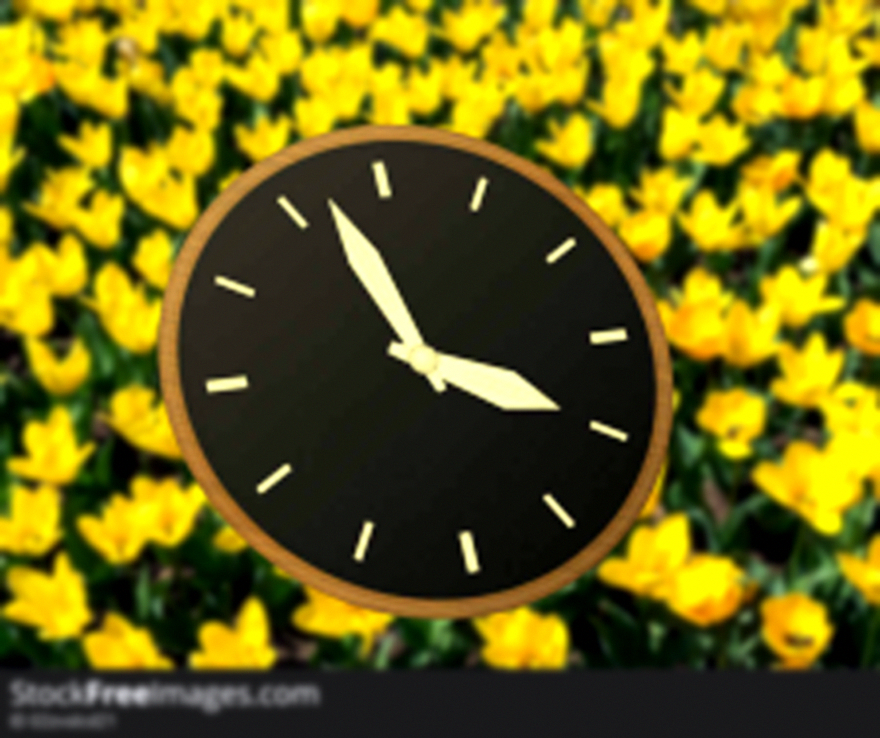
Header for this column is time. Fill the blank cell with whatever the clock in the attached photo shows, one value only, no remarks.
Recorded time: 3:57
